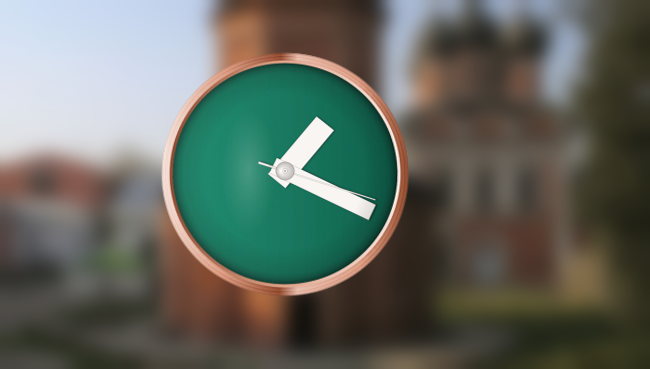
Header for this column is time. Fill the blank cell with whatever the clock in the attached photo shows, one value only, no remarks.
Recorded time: 1:19:18
